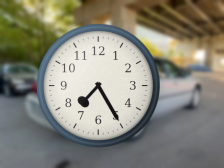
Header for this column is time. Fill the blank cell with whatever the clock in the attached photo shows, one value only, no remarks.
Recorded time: 7:25
